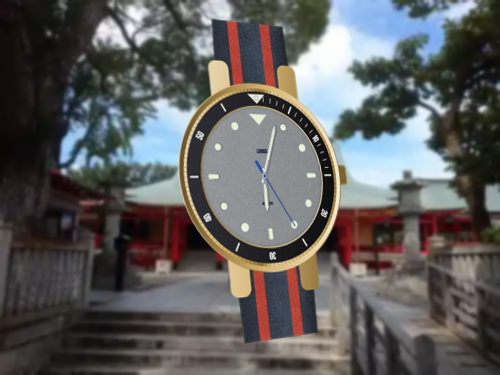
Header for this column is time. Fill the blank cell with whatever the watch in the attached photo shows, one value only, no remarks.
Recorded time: 6:03:25
